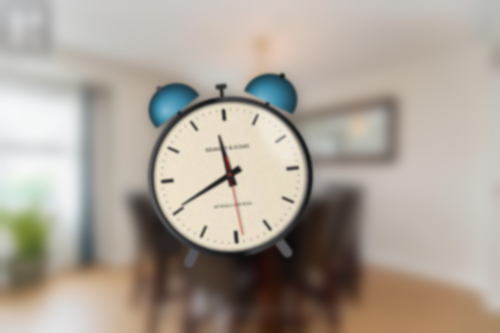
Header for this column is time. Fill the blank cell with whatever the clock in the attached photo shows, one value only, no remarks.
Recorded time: 11:40:29
